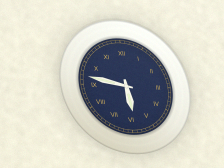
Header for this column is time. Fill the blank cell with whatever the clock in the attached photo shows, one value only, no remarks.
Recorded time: 5:47
